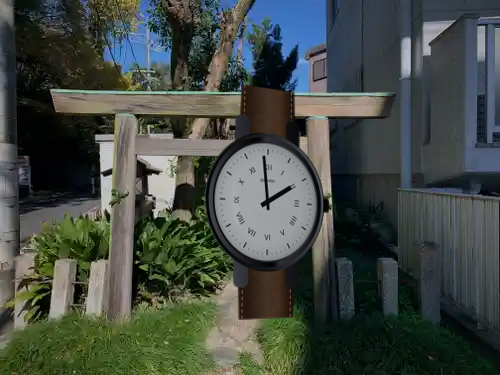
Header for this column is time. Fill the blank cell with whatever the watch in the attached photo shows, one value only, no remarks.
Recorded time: 1:59
